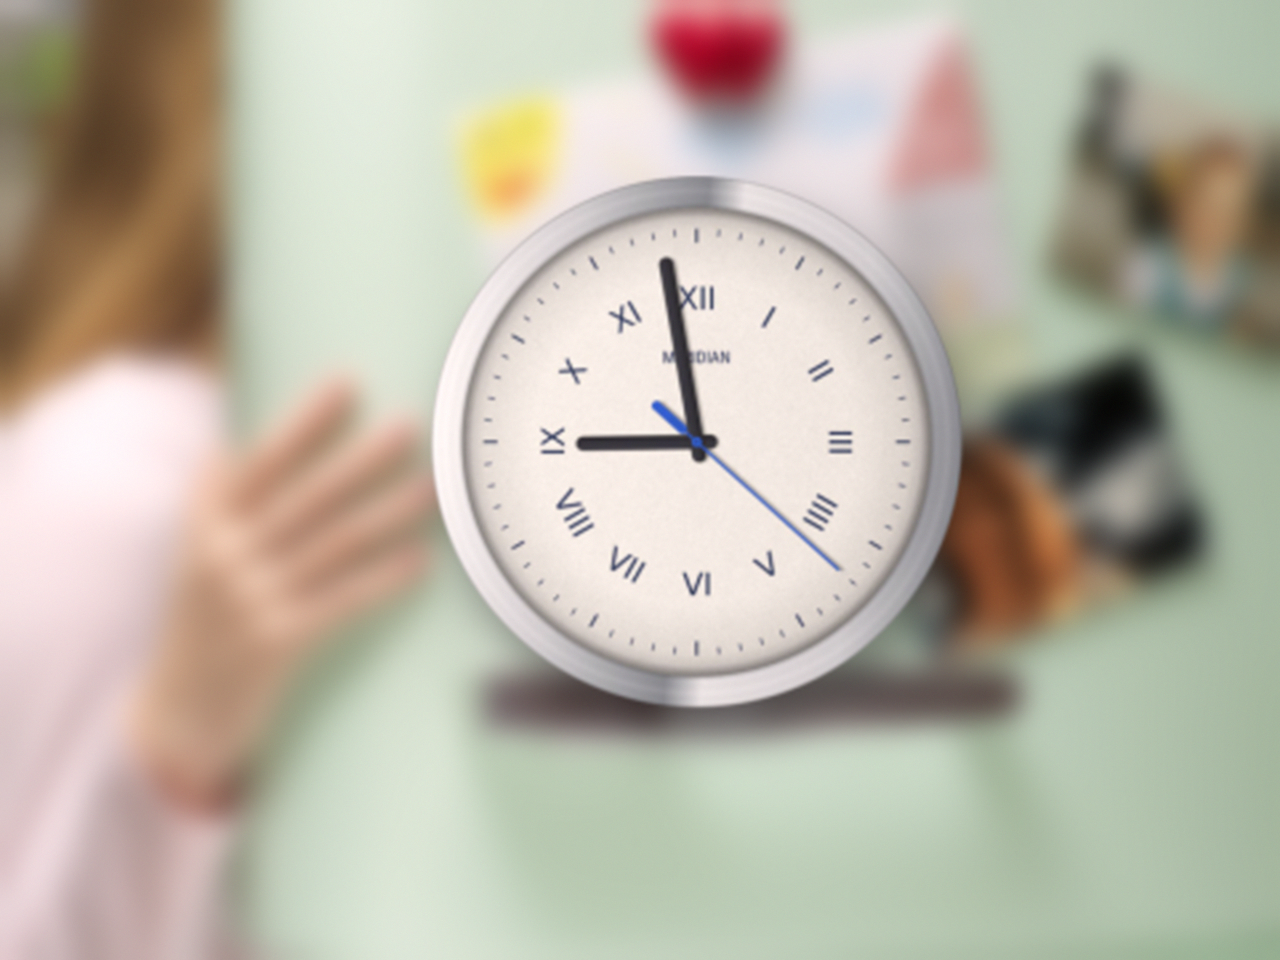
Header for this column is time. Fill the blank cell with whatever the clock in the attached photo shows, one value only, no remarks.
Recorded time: 8:58:22
